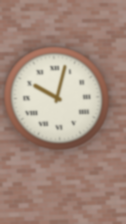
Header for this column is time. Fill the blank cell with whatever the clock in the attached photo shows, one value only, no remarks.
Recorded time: 10:03
